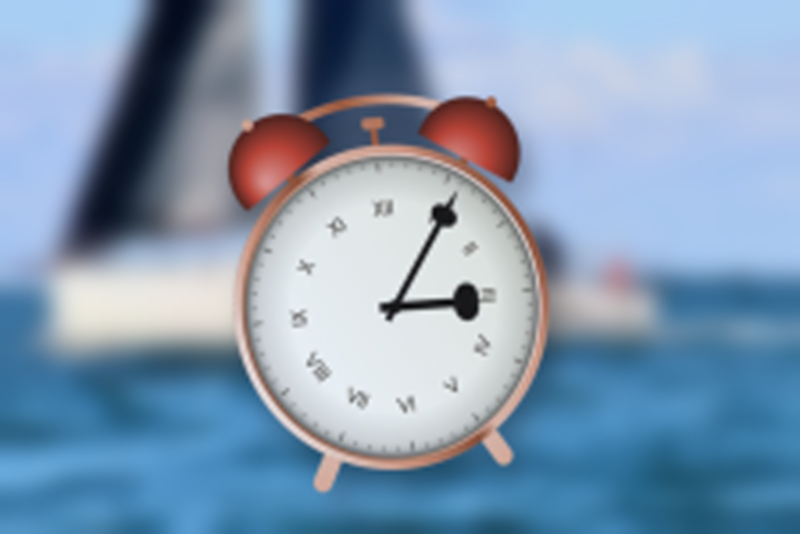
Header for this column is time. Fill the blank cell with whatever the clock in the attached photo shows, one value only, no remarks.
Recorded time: 3:06
